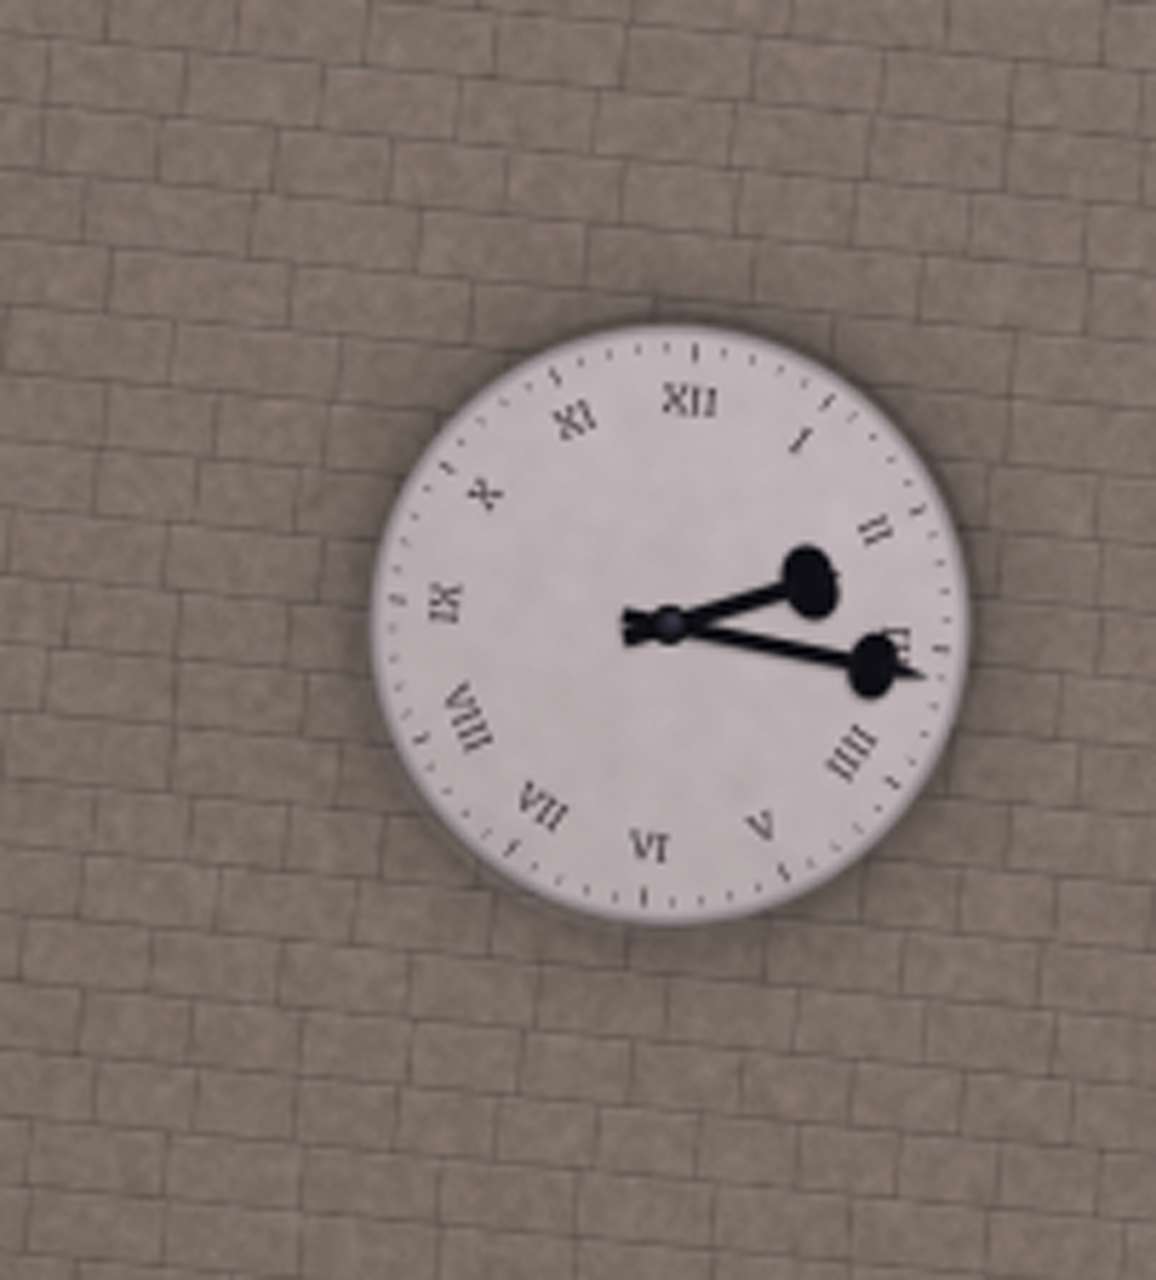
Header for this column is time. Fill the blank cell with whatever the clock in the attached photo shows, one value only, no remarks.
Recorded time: 2:16
